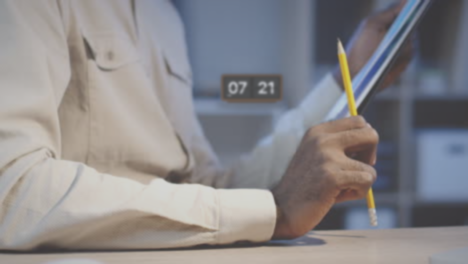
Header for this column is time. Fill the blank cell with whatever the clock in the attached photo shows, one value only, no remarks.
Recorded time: 7:21
